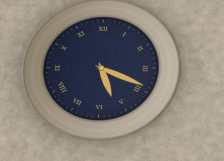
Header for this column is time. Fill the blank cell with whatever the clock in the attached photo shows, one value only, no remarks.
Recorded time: 5:19
